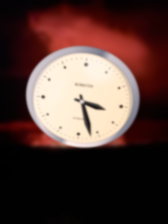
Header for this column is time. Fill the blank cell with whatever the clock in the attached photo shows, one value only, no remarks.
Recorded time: 3:27
